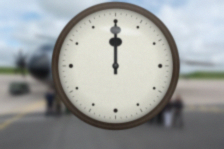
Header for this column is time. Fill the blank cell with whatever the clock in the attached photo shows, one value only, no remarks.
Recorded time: 12:00
